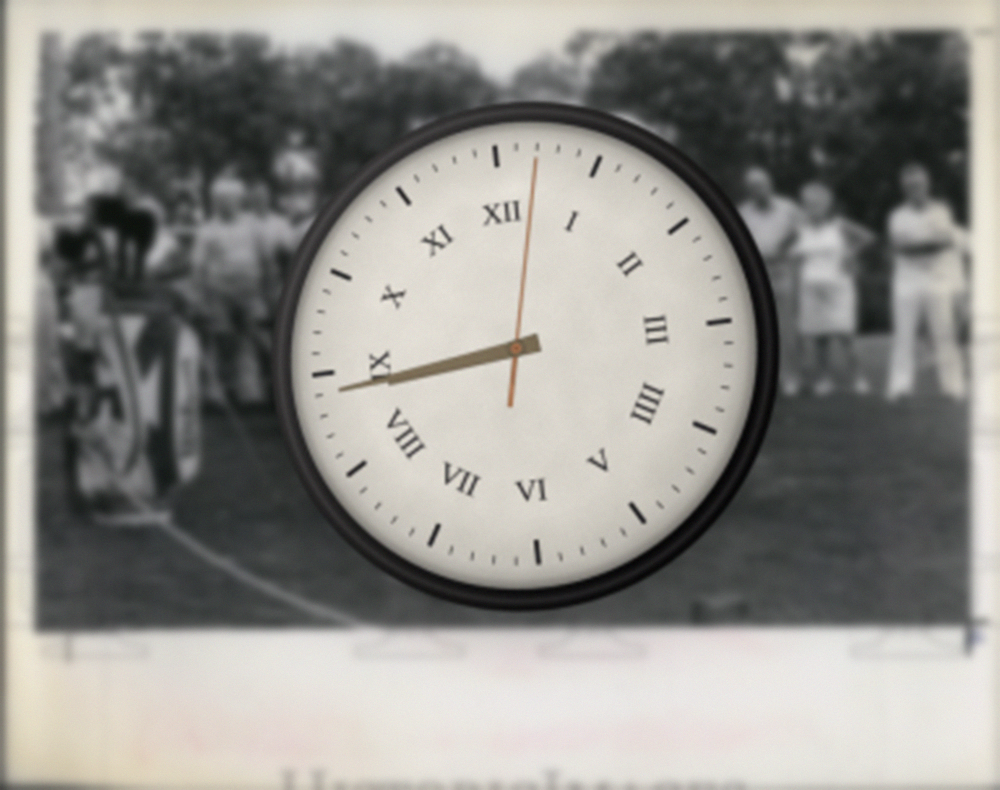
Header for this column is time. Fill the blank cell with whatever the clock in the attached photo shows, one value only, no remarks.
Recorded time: 8:44:02
